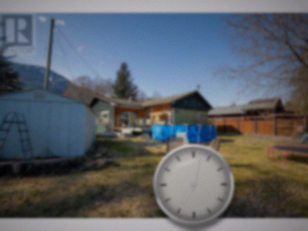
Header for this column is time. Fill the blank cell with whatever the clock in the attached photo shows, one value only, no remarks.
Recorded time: 7:02
